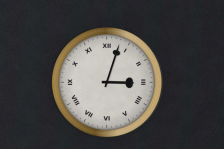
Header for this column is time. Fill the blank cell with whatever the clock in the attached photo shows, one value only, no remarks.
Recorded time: 3:03
